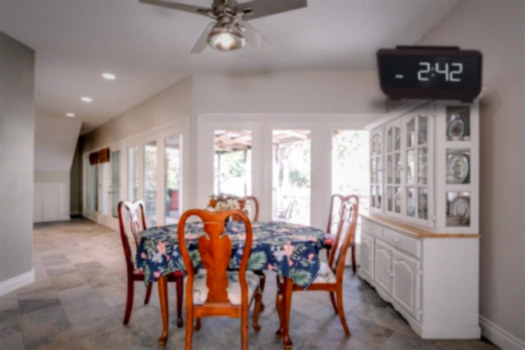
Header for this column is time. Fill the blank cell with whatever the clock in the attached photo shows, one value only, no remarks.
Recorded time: 2:42
